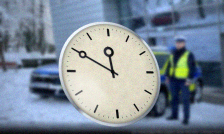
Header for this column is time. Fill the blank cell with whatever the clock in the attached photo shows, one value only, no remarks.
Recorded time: 11:50
